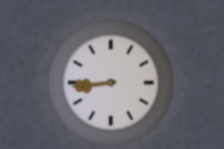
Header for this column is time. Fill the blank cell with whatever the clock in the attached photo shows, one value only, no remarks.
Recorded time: 8:44
